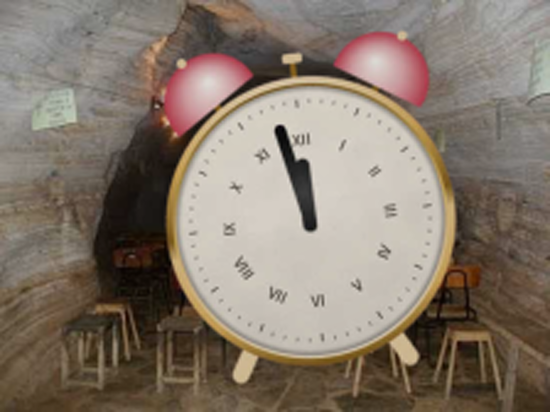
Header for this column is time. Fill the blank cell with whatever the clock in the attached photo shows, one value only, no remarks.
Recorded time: 11:58
